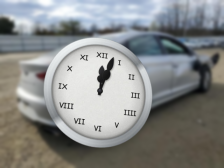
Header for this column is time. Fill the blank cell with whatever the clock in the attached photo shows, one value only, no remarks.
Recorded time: 12:03
